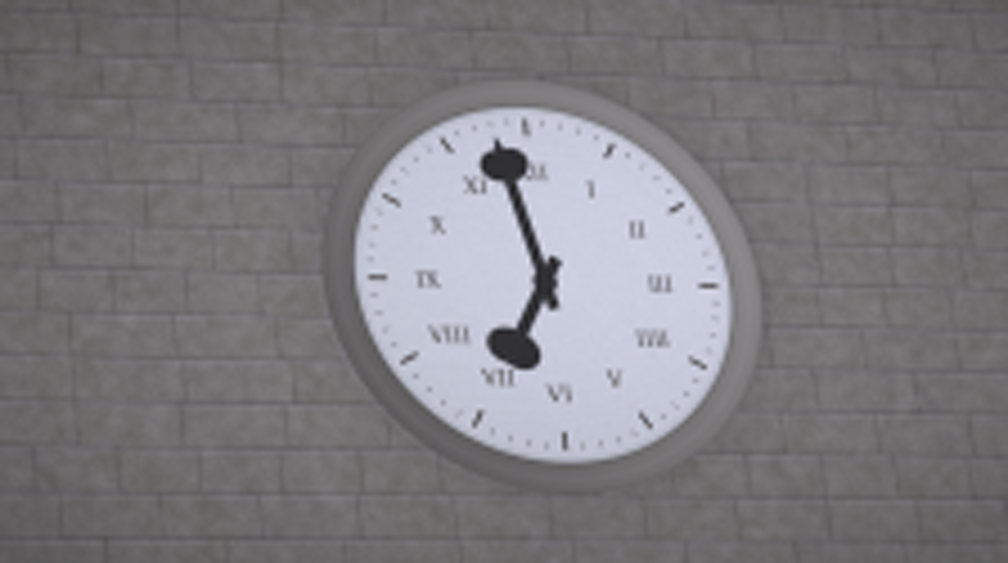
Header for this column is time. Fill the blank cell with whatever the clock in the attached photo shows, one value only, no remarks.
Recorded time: 6:58
